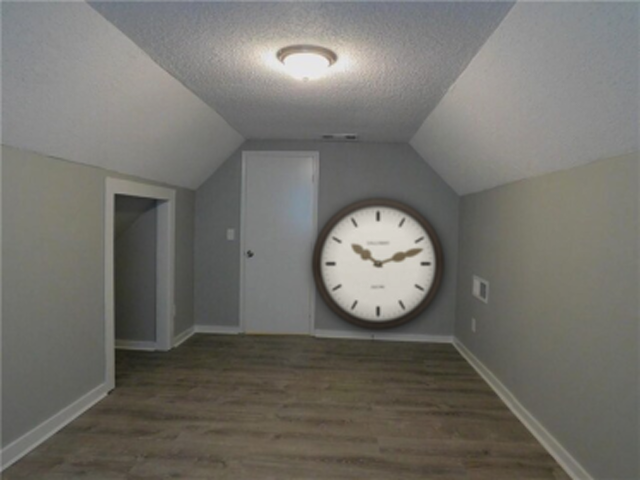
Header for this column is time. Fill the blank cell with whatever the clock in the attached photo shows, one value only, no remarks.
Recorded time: 10:12
